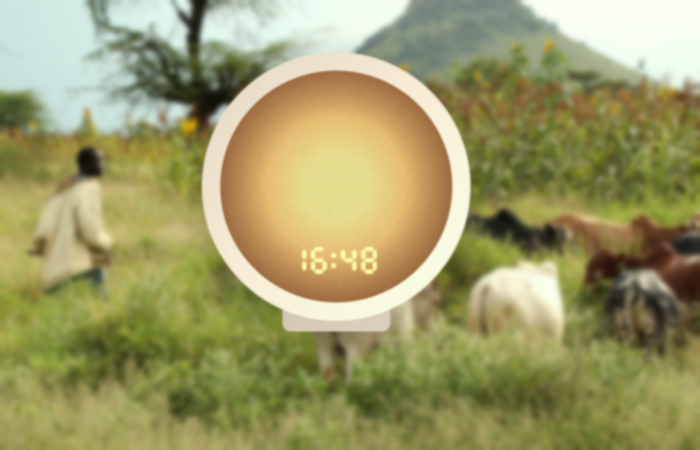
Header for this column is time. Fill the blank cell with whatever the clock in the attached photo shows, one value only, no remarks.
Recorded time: 16:48
